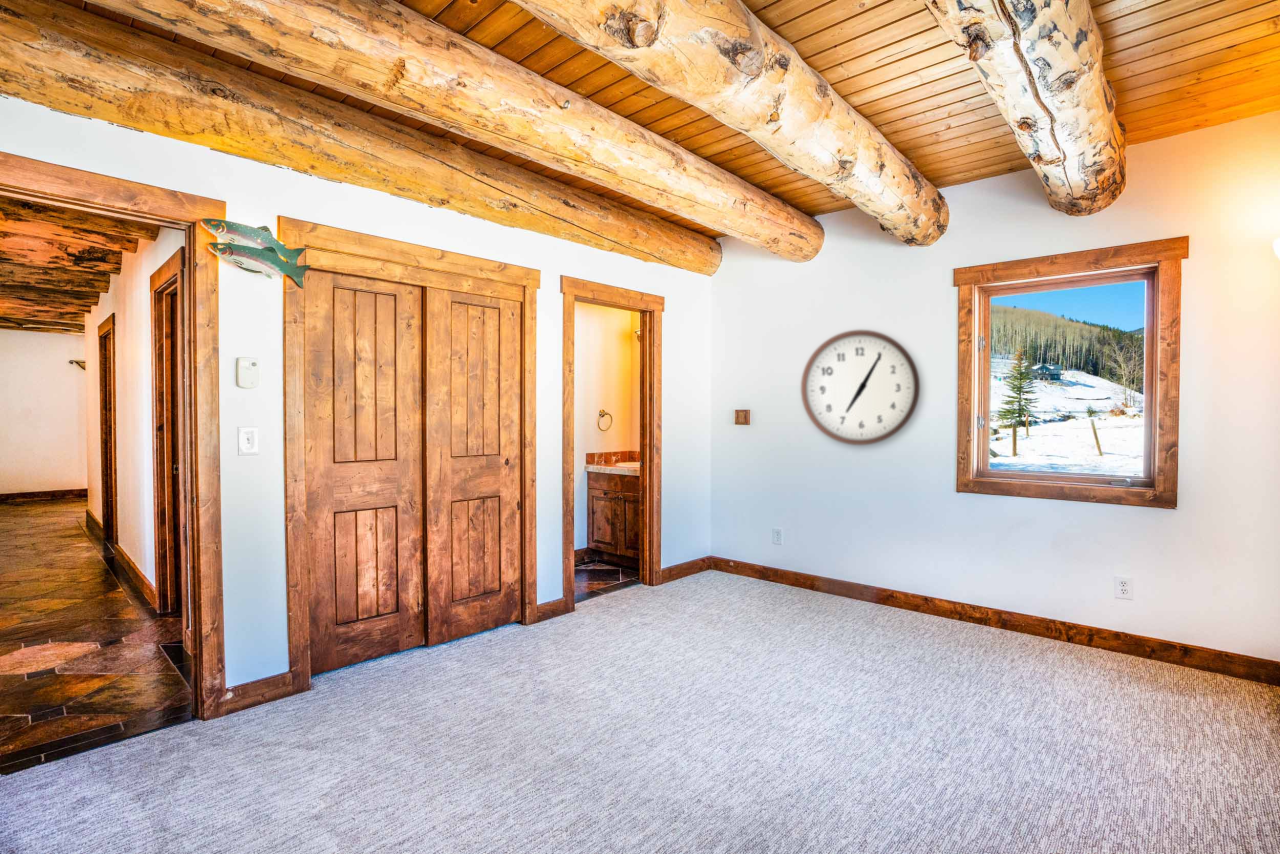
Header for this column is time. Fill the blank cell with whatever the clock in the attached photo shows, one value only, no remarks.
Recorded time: 7:05
